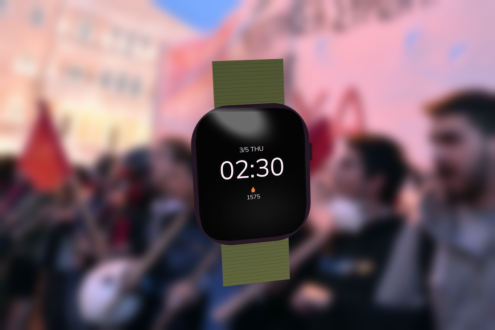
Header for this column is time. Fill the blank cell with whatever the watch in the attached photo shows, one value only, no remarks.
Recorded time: 2:30
